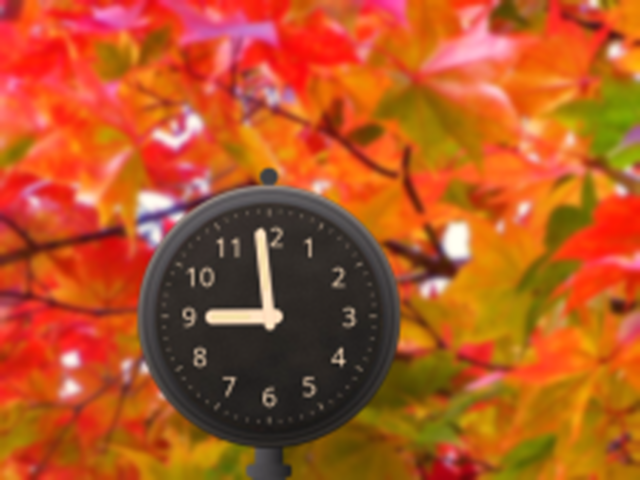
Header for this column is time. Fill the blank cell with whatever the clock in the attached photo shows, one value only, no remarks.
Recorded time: 8:59
